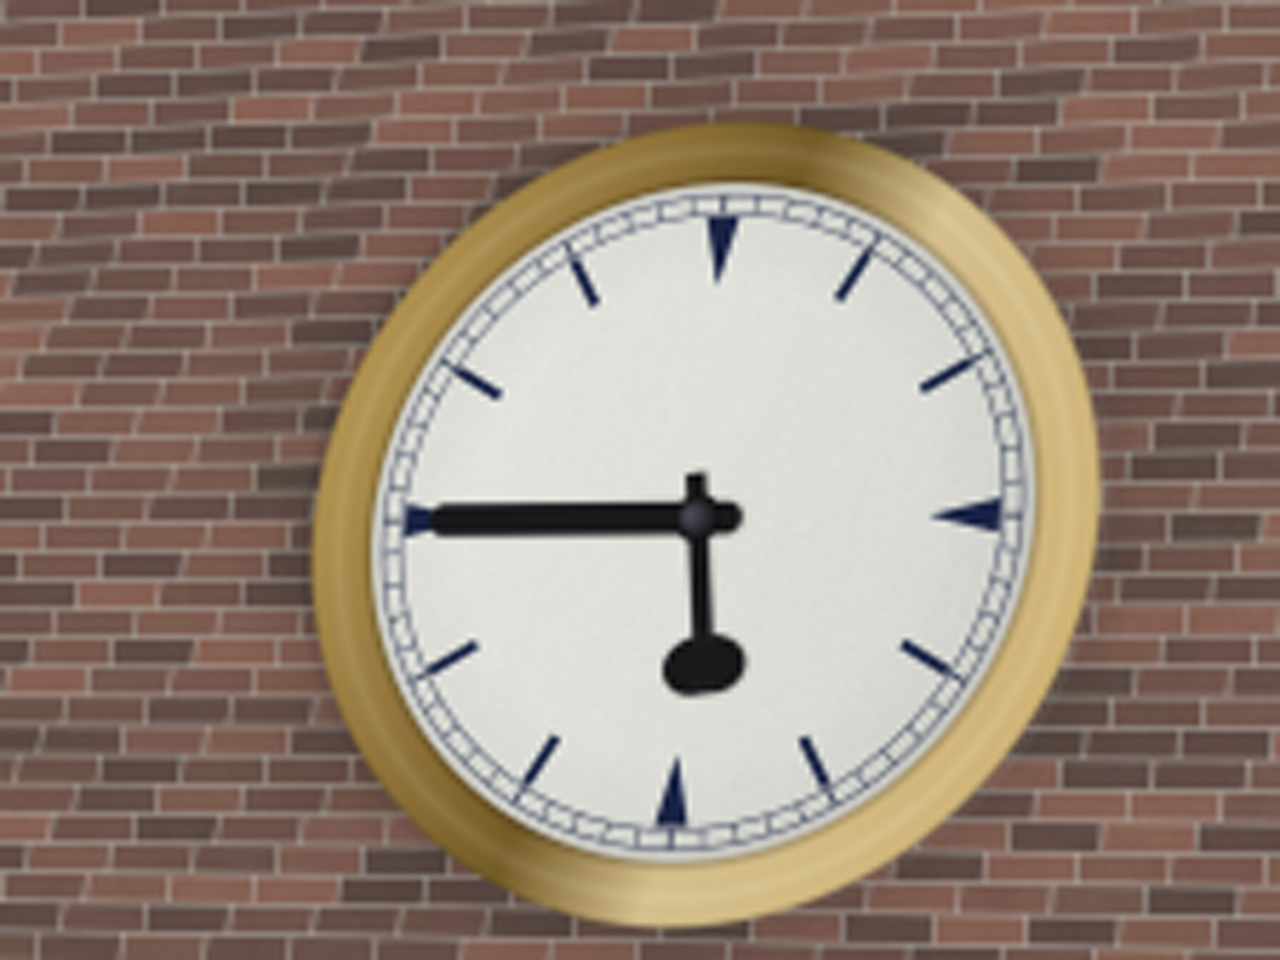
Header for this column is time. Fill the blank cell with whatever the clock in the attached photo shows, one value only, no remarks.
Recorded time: 5:45
